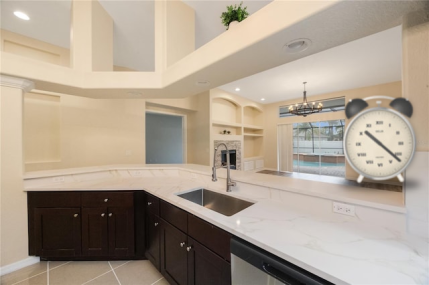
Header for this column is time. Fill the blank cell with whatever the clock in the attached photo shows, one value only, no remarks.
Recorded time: 10:22
